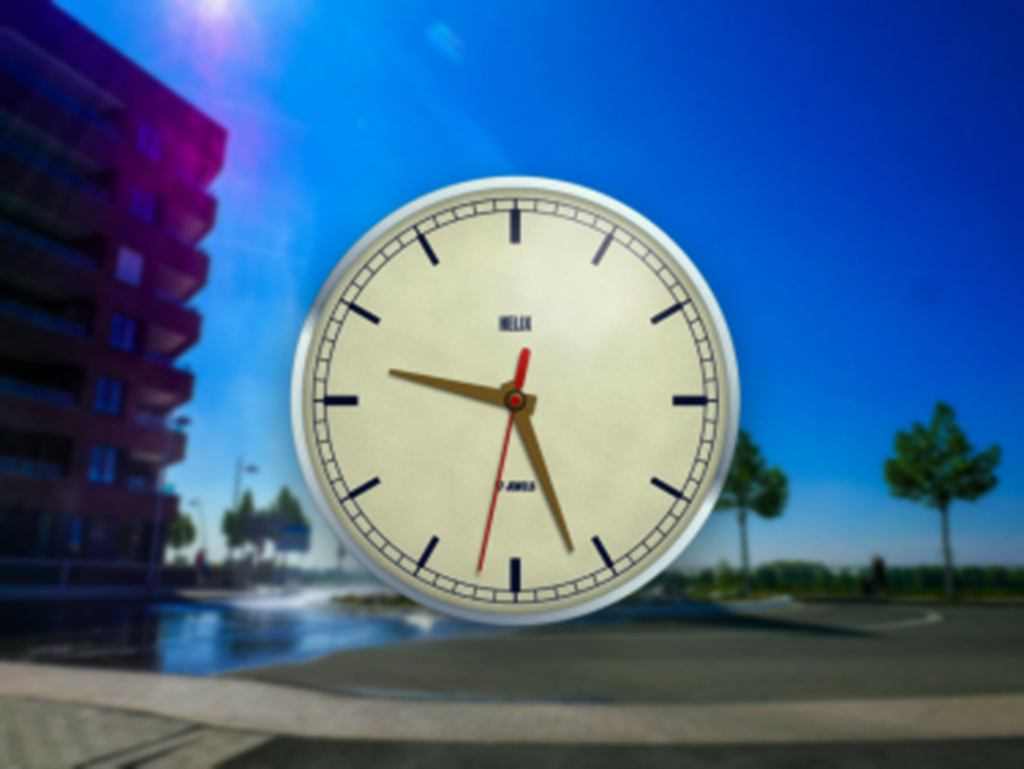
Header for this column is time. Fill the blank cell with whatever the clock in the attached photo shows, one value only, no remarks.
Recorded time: 9:26:32
